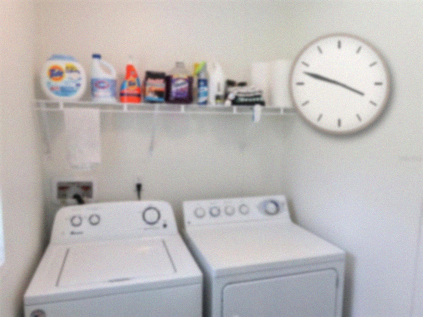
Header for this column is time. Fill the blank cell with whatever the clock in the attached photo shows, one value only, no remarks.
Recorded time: 3:48
